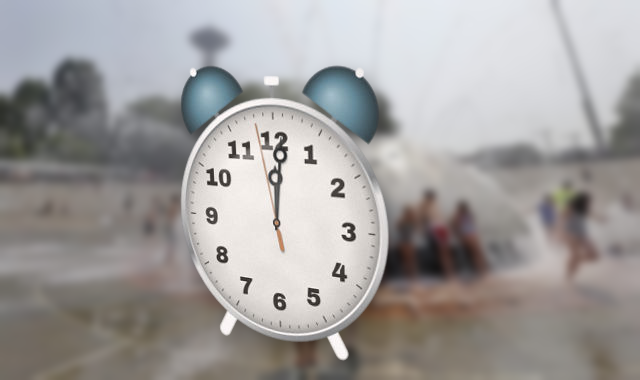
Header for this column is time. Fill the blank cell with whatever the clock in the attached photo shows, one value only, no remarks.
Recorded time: 12:00:58
